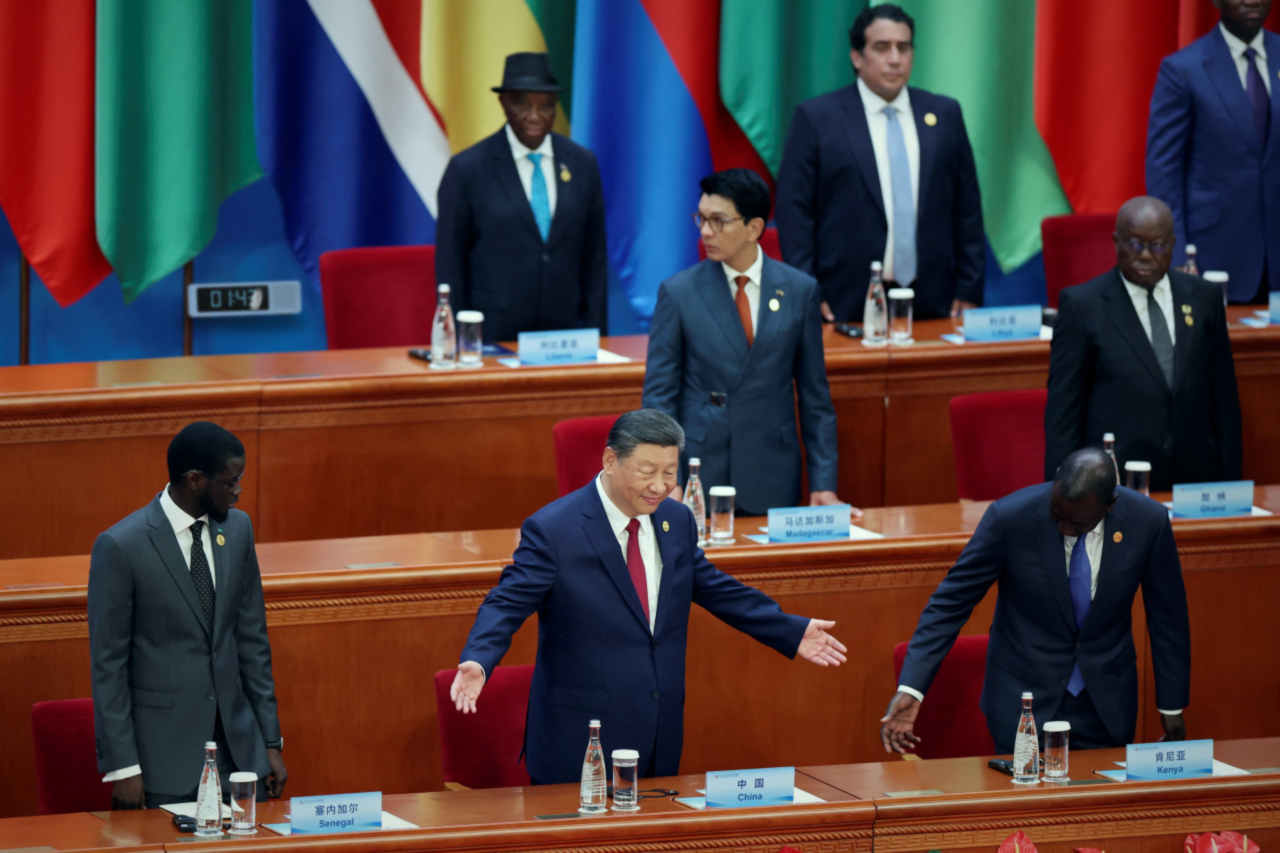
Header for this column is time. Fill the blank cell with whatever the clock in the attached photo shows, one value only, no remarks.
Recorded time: 1:43
